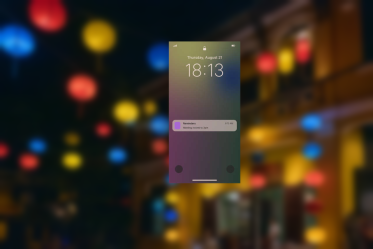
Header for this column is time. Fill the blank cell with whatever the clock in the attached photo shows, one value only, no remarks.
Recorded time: 18:13
